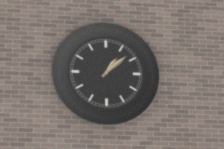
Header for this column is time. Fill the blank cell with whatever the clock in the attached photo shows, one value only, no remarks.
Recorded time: 1:08
